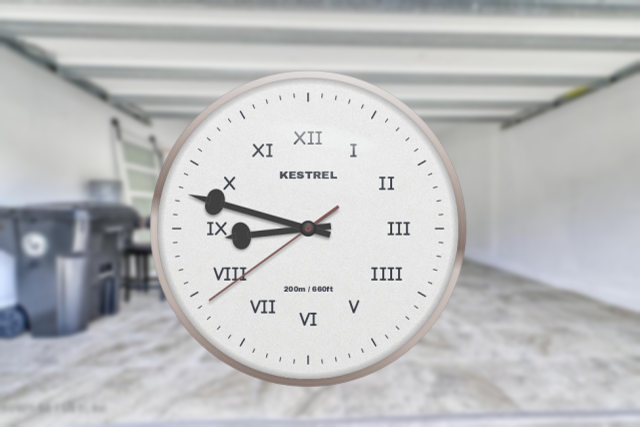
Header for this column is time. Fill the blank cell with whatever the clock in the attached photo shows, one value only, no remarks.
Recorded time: 8:47:39
